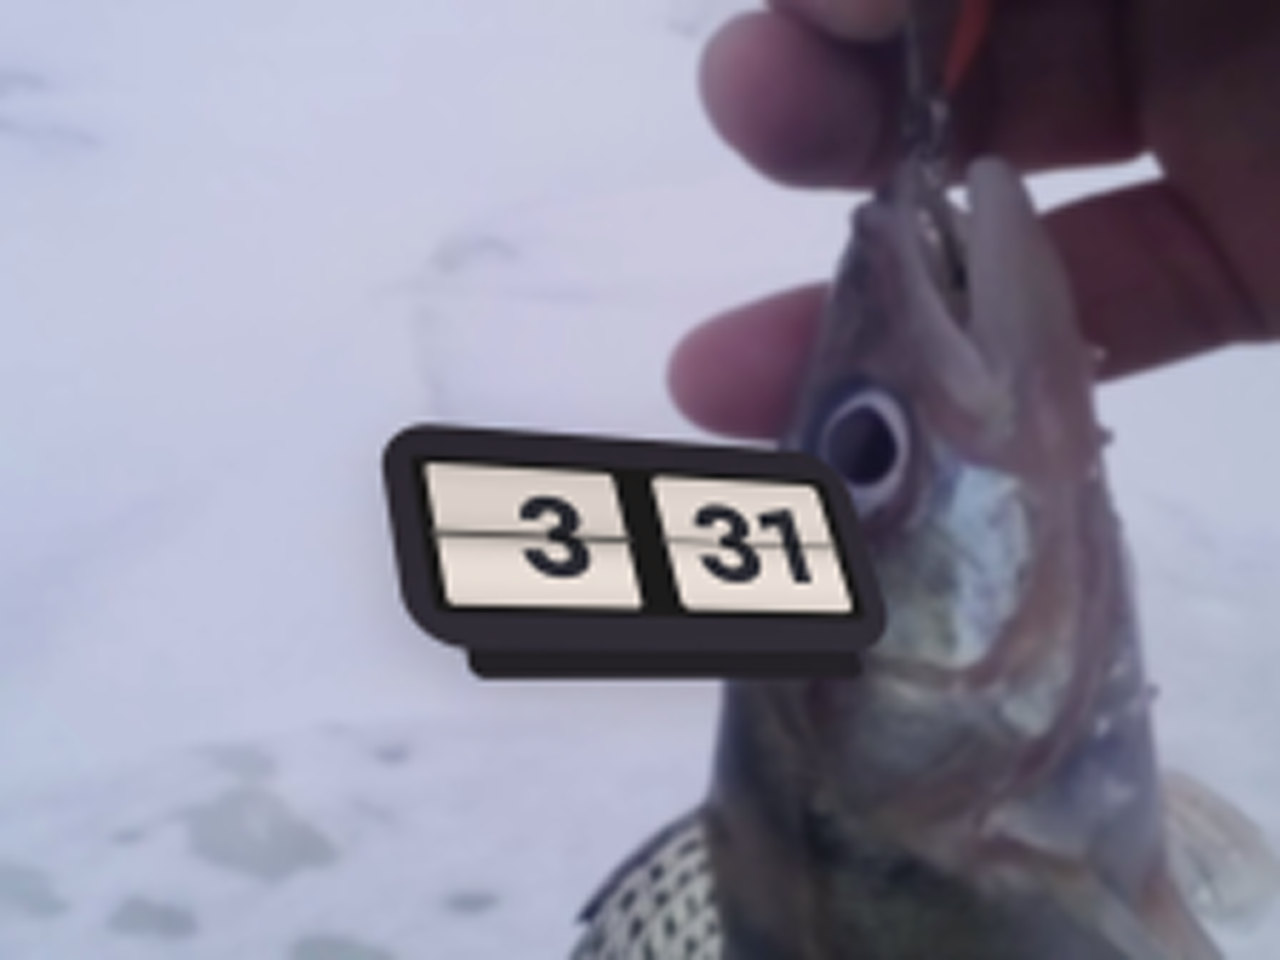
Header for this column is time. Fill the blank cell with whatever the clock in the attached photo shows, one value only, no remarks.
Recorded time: 3:31
